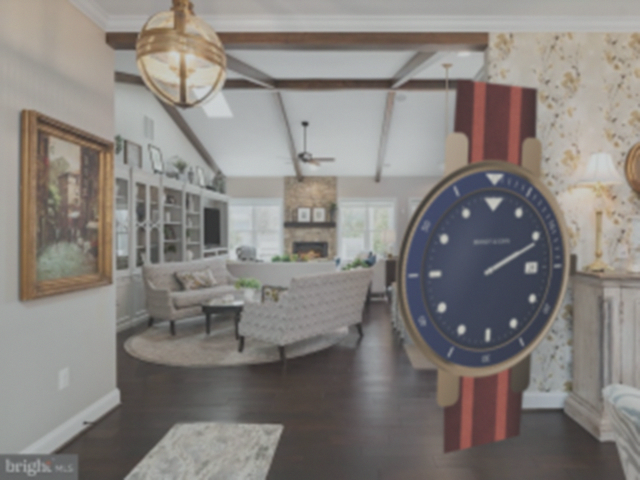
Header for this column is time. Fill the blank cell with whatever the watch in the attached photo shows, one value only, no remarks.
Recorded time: 2:11
